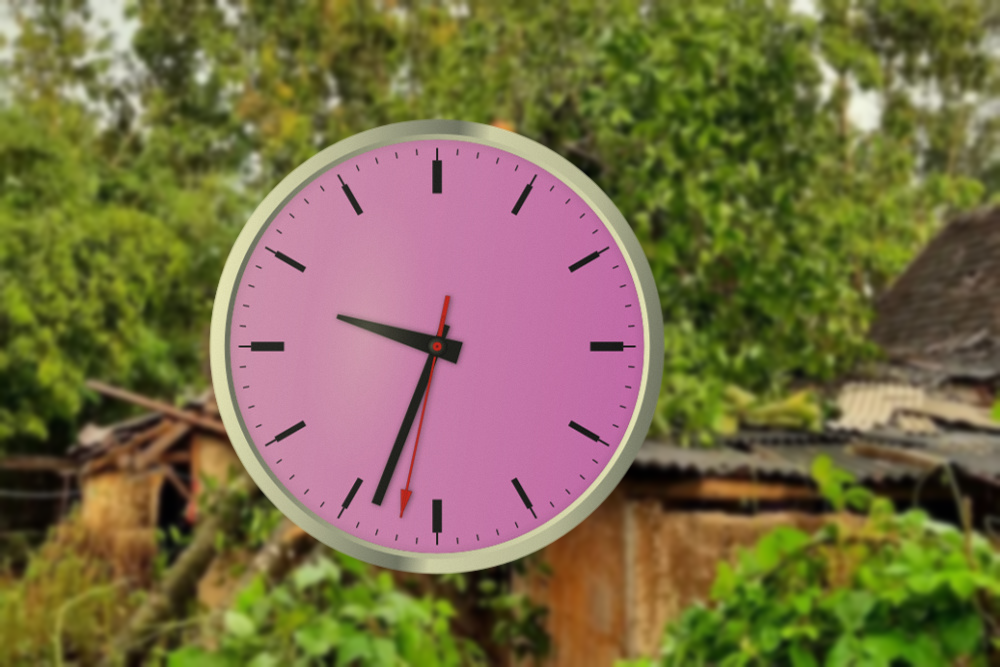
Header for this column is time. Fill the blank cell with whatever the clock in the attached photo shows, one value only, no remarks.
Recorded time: 9:33:32
